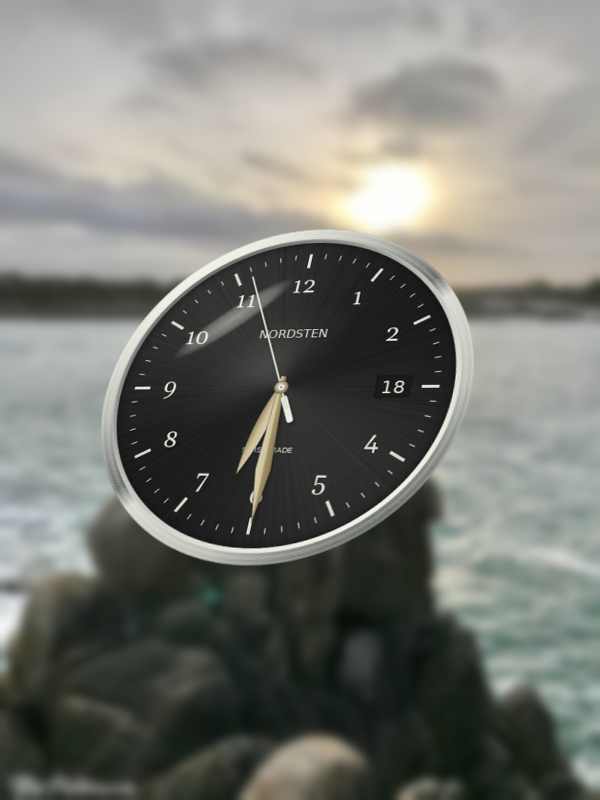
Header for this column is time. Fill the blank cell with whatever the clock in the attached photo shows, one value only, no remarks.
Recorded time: 6:29:56
